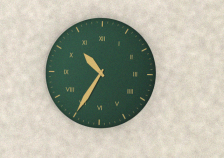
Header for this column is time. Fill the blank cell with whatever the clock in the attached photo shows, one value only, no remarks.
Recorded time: 10:35
